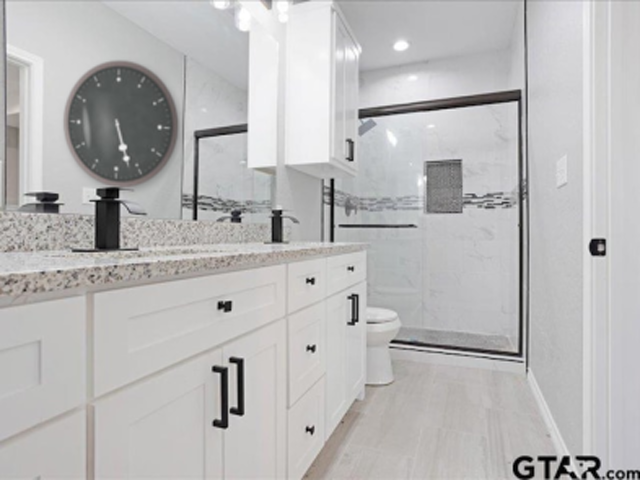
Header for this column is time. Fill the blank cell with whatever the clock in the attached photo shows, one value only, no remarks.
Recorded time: 5:27
